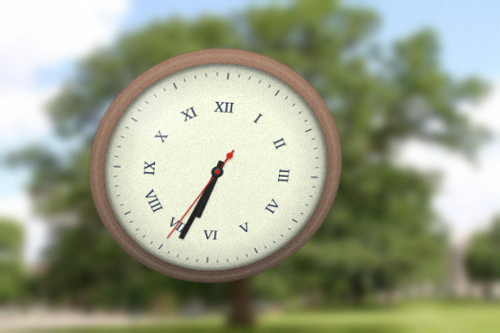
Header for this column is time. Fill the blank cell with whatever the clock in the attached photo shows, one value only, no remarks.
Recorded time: 6:33:35
